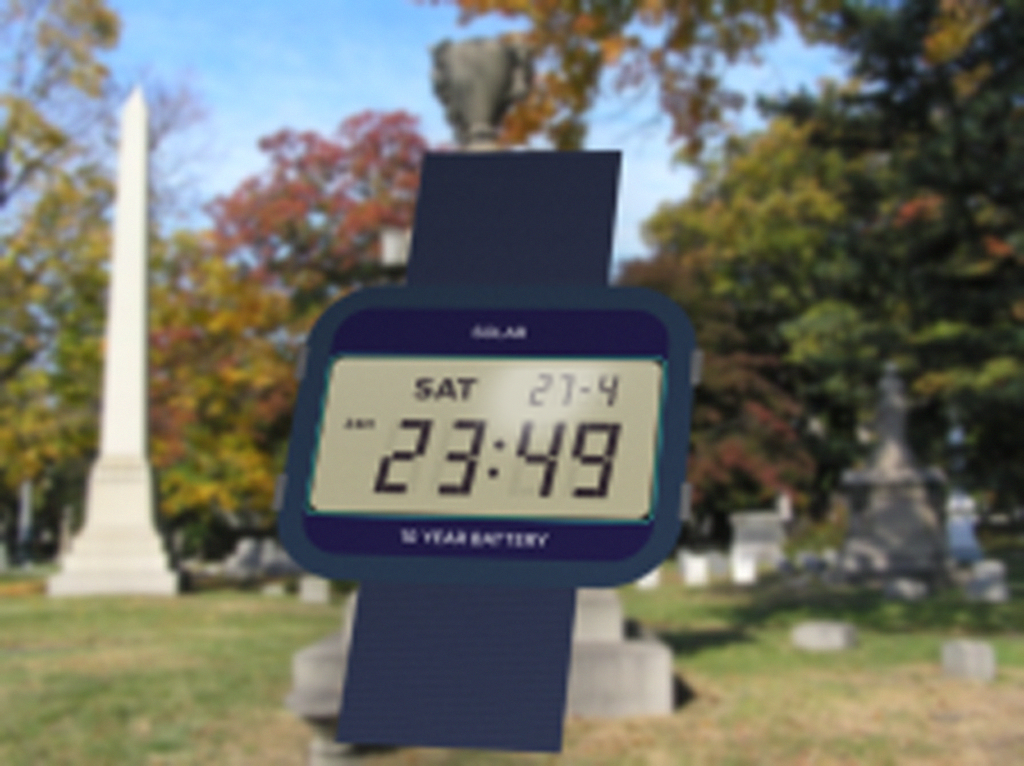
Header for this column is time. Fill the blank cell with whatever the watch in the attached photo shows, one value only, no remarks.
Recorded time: 23:49
